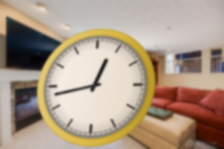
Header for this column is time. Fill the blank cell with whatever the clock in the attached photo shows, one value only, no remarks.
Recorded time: 12:43
